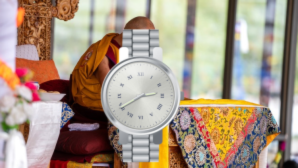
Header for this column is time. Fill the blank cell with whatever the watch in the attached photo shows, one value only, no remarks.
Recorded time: 2:40
